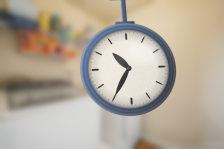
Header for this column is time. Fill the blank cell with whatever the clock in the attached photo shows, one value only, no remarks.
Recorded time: 10:35
